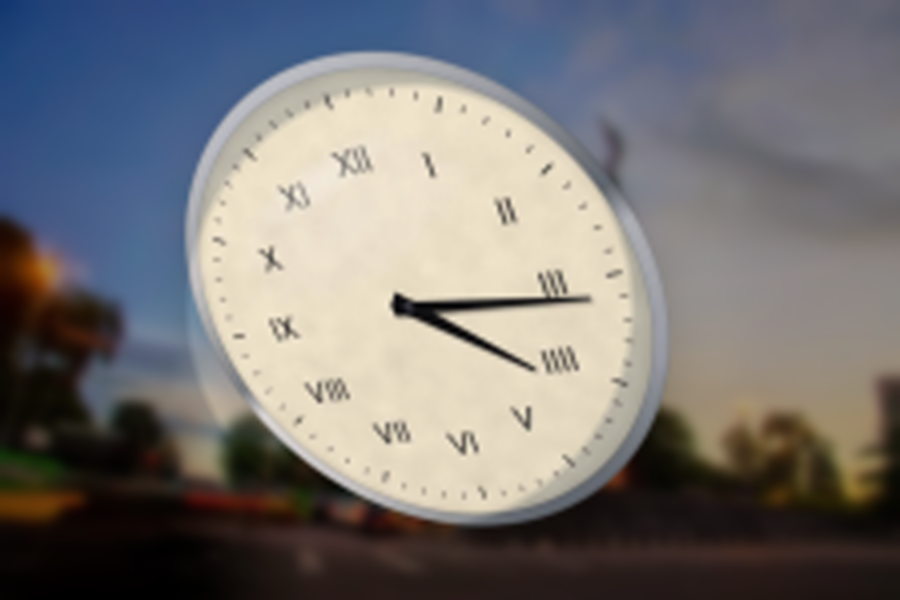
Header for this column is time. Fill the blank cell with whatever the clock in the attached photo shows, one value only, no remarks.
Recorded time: 4:16
